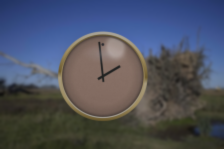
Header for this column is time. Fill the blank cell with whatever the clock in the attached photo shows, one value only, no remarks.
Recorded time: 1:59
